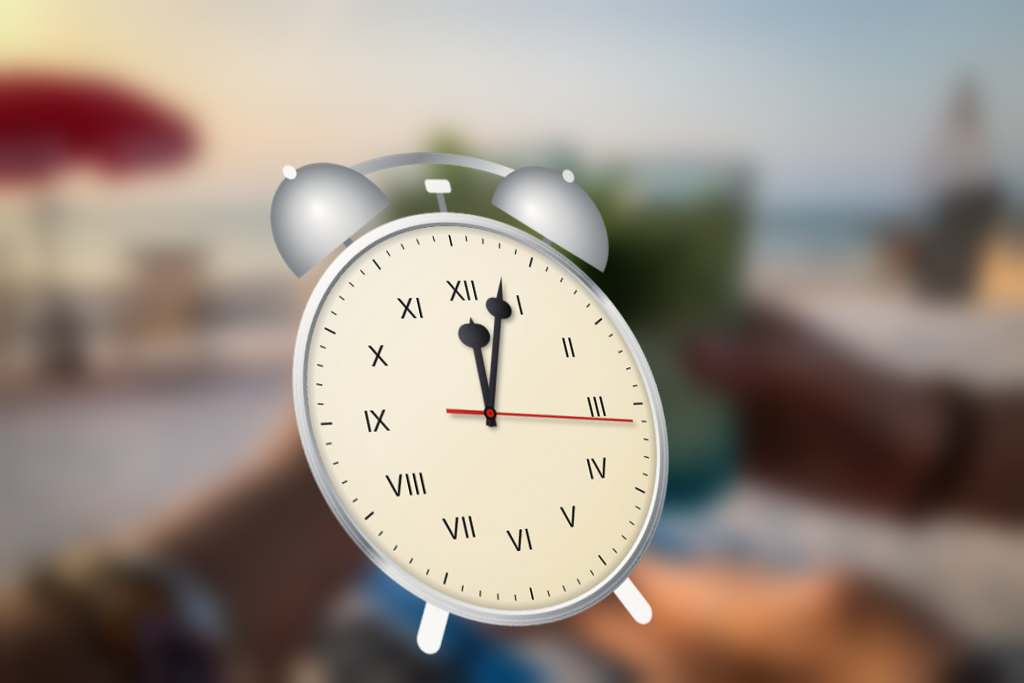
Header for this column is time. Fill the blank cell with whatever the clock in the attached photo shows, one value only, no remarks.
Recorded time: 12:03:16
